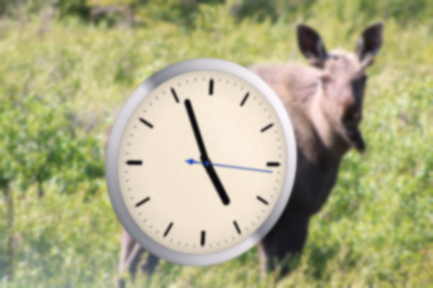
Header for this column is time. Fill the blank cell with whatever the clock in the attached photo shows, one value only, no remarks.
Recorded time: 4:56:16
